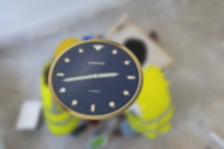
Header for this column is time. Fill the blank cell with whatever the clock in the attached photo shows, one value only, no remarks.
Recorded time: 2:43
